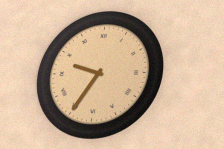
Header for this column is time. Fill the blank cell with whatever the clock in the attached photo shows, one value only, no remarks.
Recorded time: 9:35
